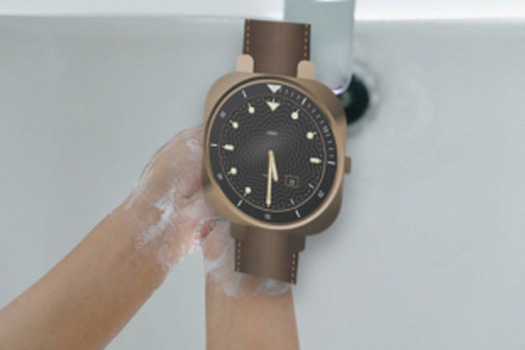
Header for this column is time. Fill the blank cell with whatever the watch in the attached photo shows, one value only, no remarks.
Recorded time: 5:30
